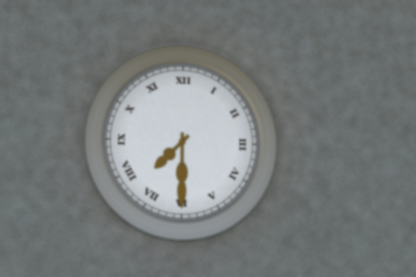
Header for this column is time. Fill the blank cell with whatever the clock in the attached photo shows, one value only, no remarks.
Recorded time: 7:30
